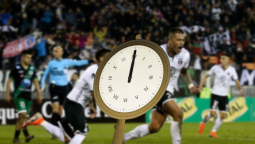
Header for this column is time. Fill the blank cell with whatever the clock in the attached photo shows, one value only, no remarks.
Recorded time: 12:00
